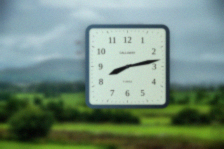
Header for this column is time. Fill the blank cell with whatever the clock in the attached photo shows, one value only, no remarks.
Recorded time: 8:13
